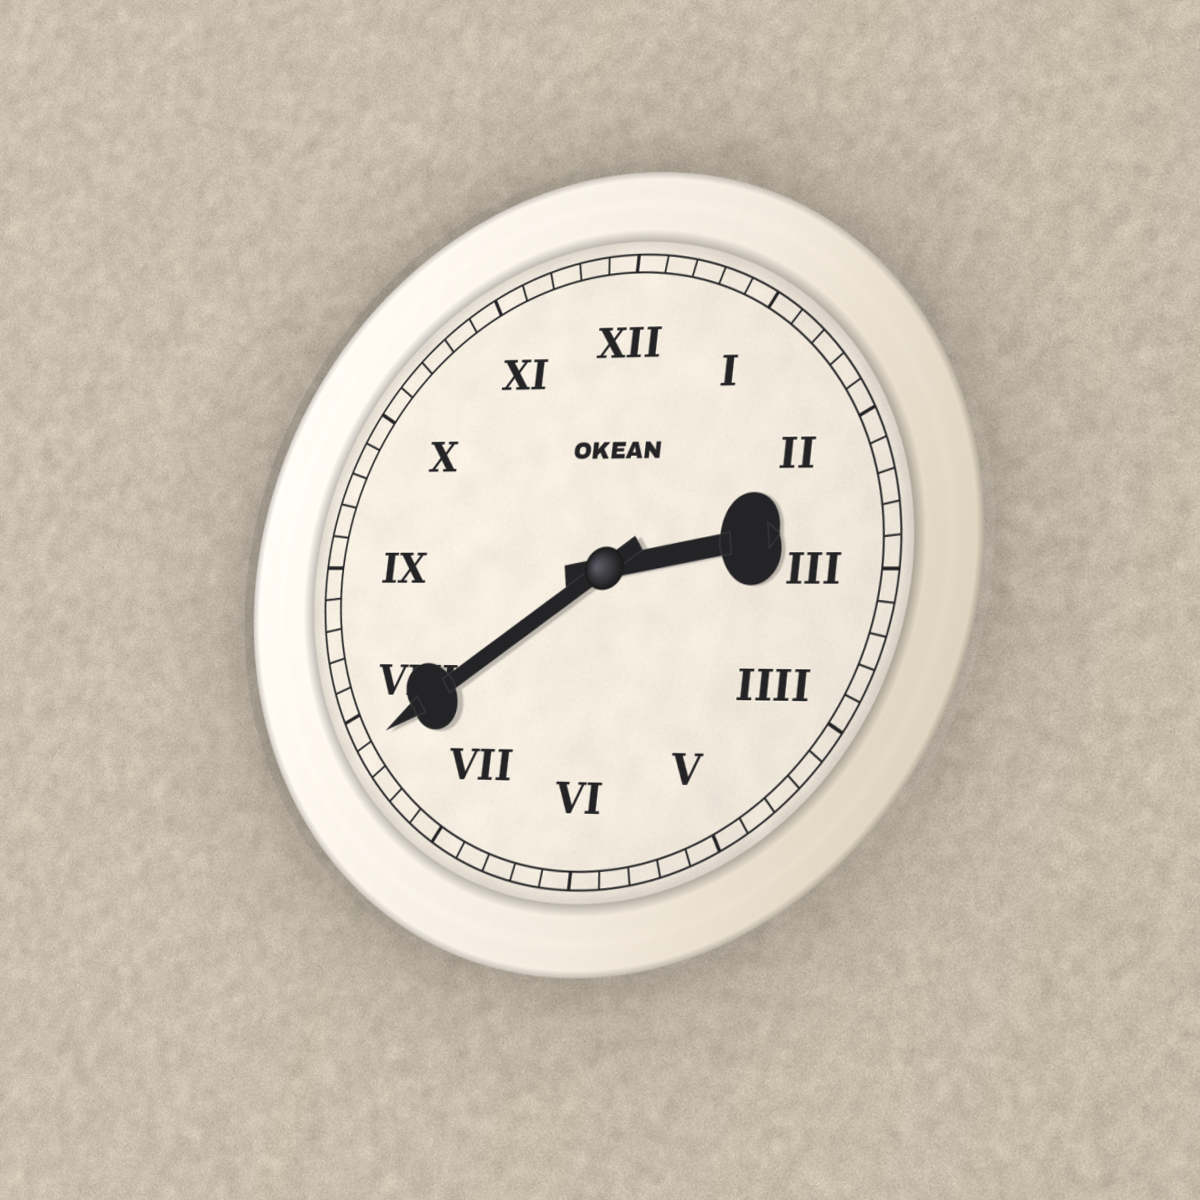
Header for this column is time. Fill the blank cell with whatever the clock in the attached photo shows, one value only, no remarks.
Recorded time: 2:39
